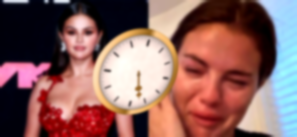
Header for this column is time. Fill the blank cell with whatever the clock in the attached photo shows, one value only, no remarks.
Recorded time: 5:27
